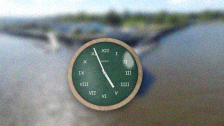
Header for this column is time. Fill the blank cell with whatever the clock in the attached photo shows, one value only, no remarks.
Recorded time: 4:56
